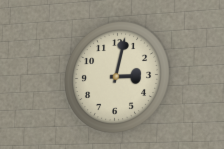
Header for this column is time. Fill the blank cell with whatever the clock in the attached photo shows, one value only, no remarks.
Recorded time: 3:02
